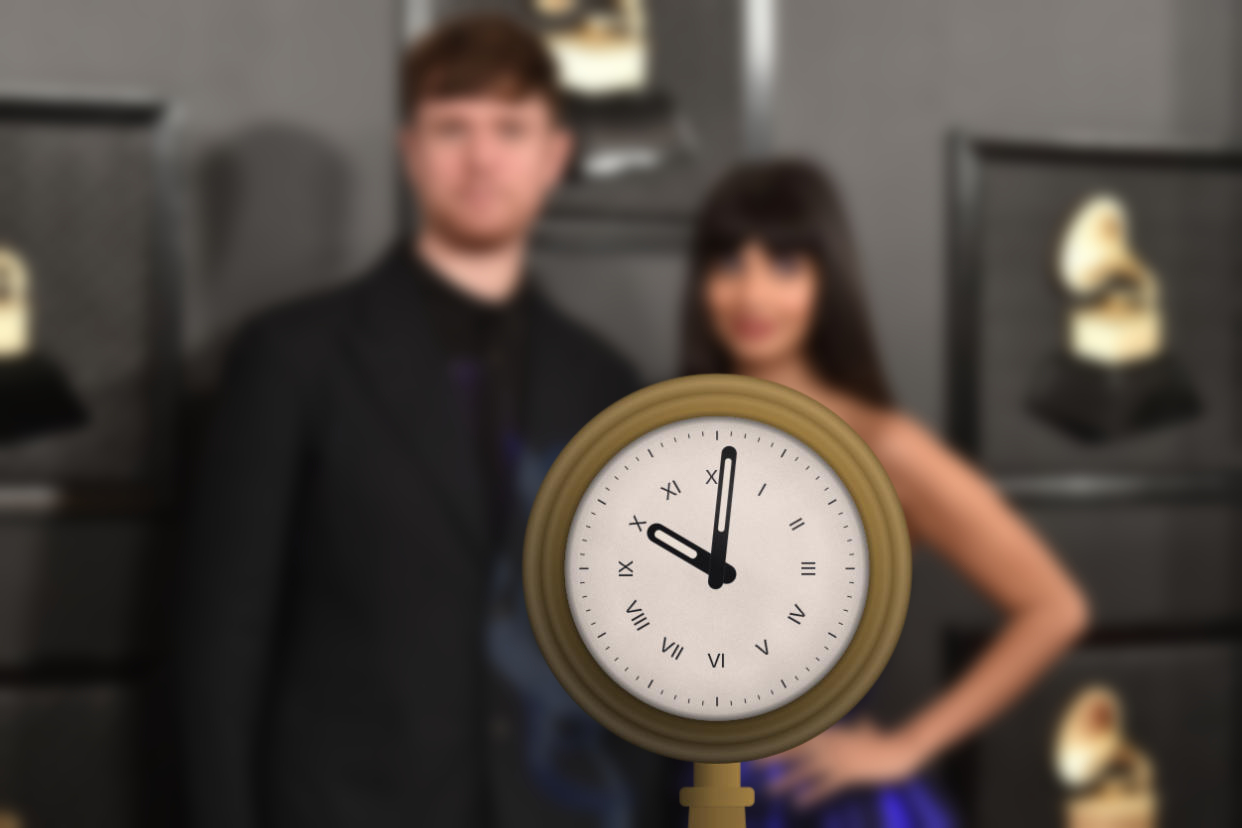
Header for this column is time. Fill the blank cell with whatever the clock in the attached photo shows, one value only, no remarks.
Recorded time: 10:01
